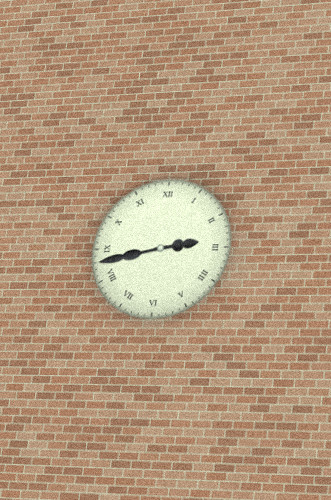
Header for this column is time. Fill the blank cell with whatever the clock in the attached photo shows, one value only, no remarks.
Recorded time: 2:43
